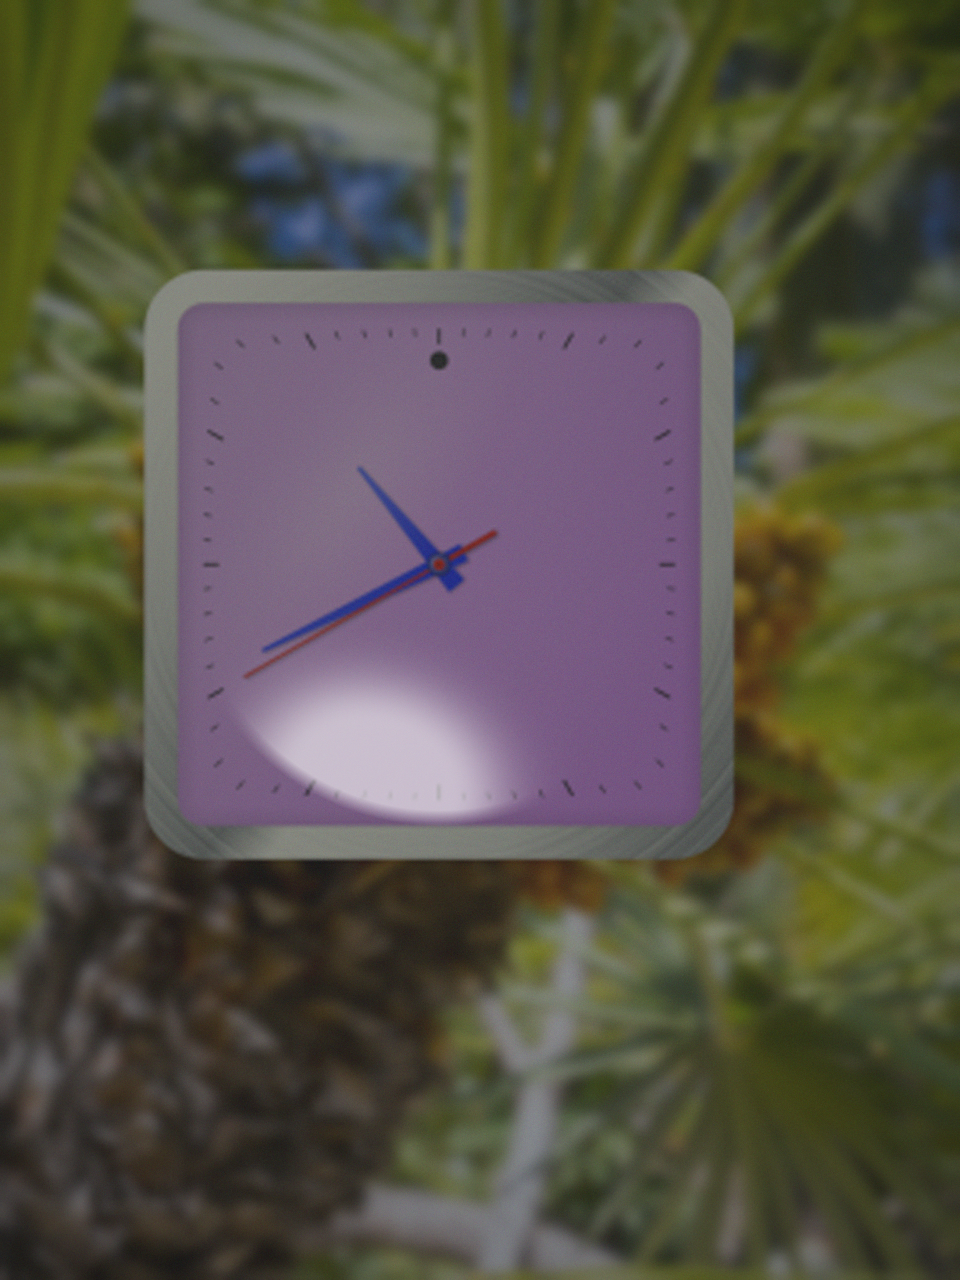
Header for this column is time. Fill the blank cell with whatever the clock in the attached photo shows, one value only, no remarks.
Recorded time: 10:40:40
